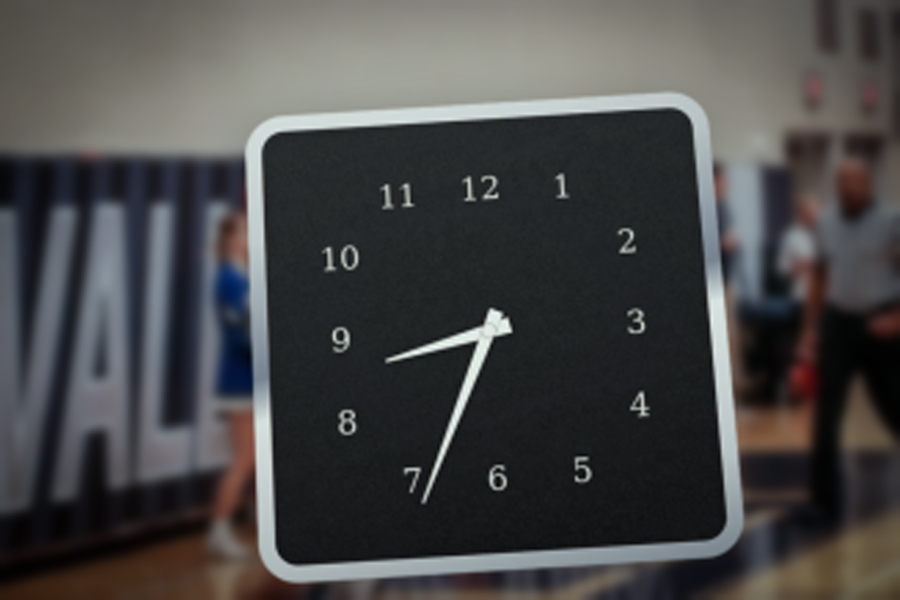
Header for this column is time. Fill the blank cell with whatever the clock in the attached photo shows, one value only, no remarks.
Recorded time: 8:34
